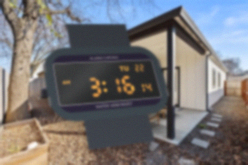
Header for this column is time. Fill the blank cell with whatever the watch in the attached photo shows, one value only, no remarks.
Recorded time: 3:16
